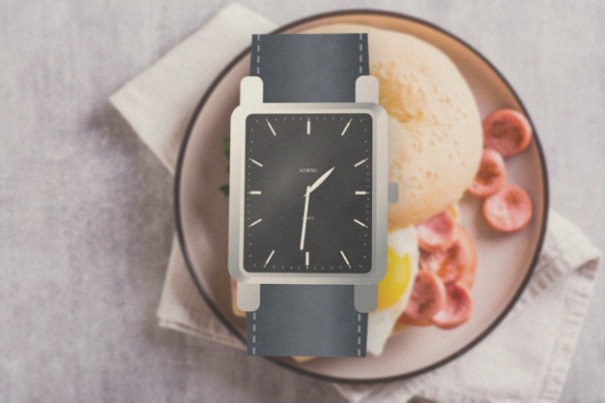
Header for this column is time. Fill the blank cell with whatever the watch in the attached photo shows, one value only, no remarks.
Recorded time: 1:31
